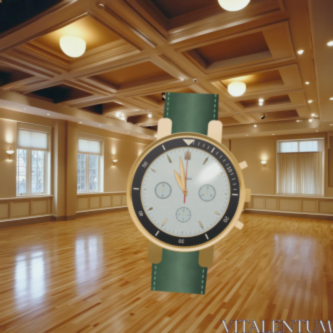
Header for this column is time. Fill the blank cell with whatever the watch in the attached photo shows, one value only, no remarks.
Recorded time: 10:58
